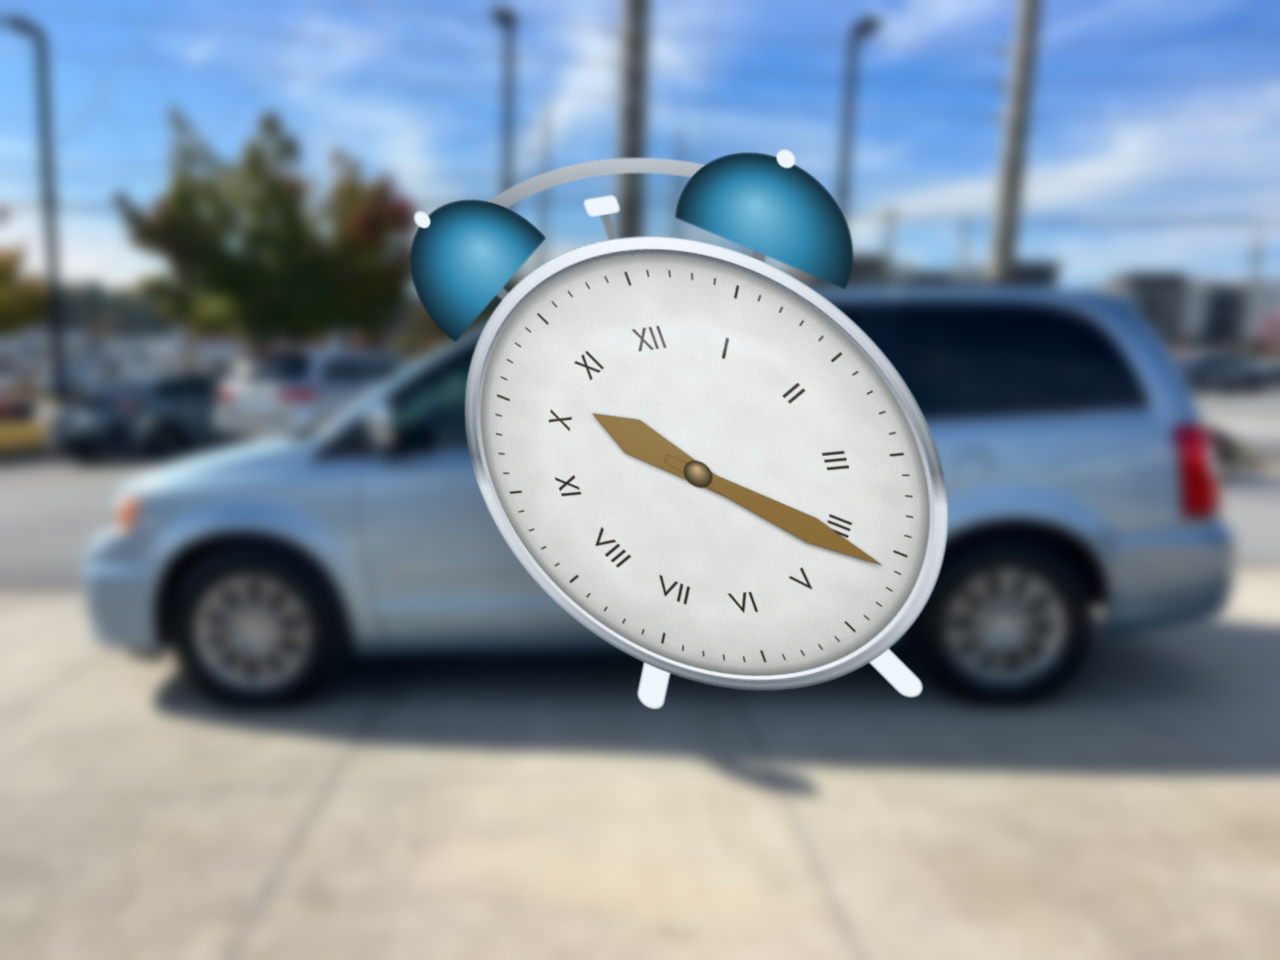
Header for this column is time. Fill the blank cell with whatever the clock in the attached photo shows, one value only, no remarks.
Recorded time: 10:21
